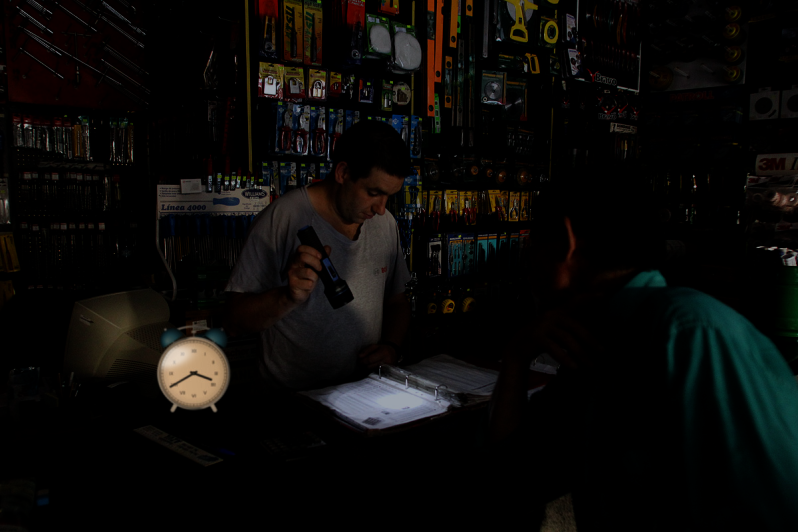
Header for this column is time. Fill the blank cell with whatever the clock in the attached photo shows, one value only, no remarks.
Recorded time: 3:40
